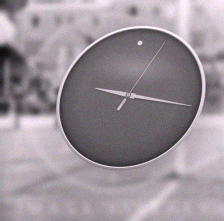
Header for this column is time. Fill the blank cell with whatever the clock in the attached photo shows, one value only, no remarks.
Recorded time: 9:16:04
